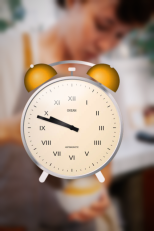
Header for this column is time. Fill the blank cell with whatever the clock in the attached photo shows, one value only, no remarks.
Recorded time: 9:48
